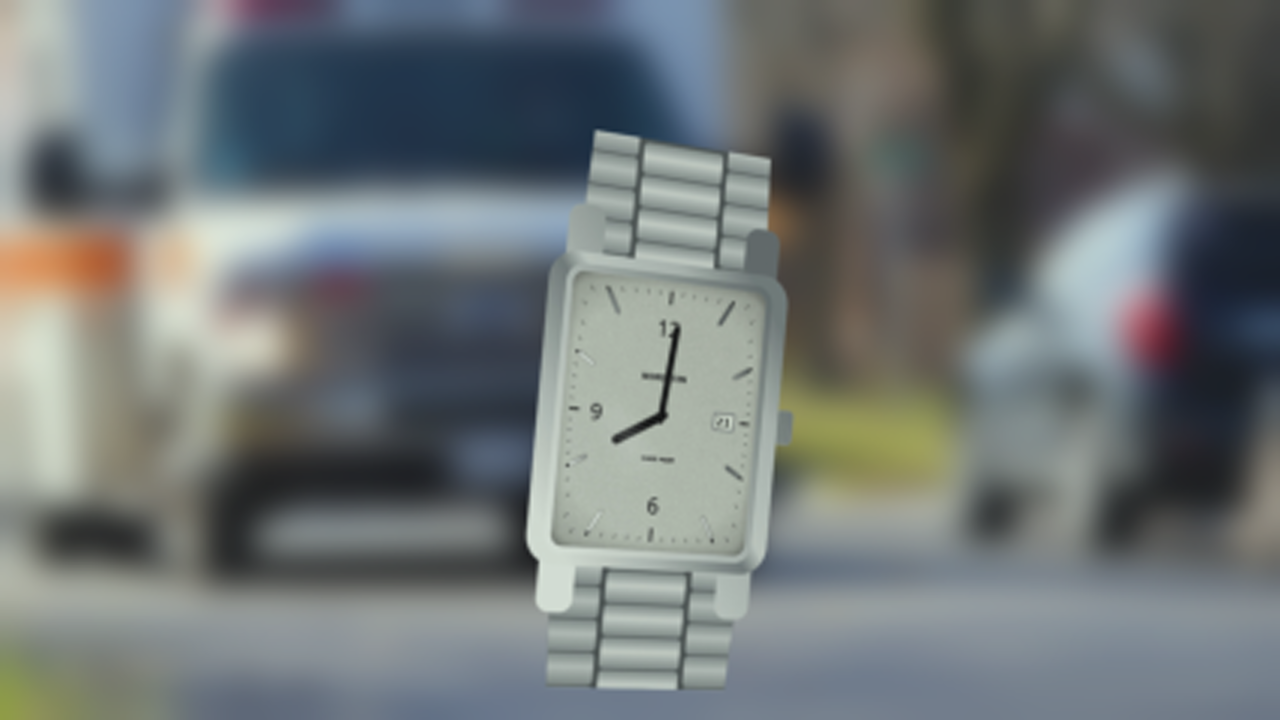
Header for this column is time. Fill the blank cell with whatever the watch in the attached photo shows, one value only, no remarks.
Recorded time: 8:01
